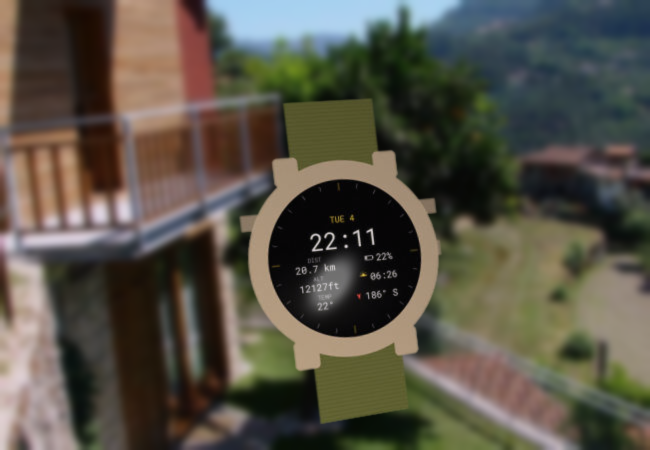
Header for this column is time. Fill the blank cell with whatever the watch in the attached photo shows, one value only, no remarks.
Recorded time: 22:11
